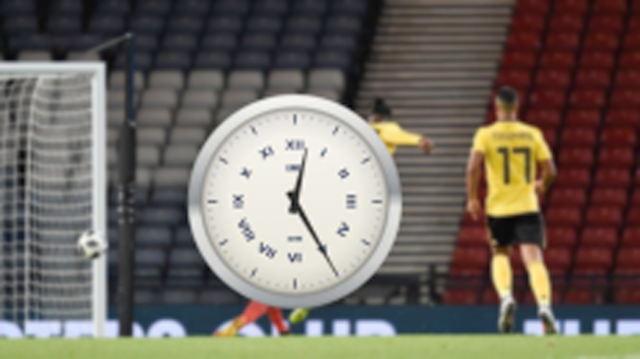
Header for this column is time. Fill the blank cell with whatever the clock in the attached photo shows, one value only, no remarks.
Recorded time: 12:25
